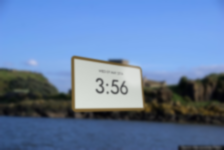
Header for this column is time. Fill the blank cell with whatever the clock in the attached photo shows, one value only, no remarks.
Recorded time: 3:56
